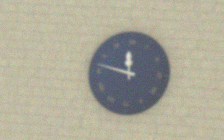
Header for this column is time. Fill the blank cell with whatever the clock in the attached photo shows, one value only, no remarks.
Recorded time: 11:47
